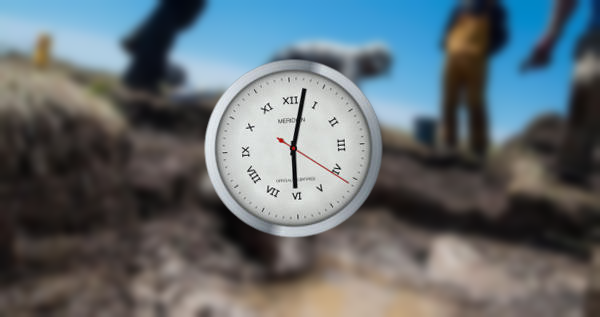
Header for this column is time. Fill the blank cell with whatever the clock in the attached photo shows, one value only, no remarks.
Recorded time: 6:02:21
